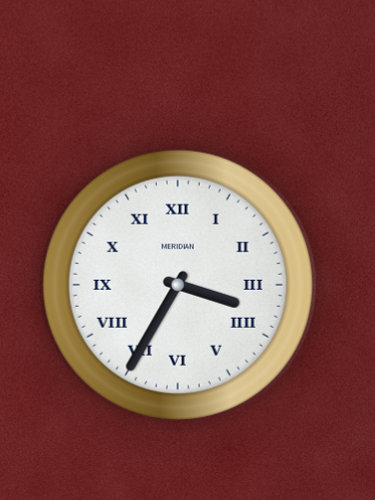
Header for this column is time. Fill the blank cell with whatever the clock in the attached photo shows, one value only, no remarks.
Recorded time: 3:35
